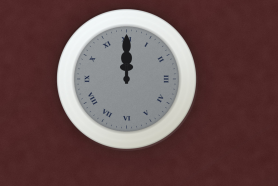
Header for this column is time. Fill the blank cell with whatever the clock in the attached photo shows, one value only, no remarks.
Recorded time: 12:00
